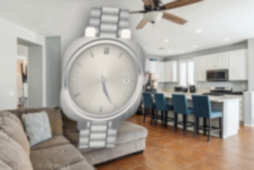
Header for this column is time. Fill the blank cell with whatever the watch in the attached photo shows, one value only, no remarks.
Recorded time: 5:26
